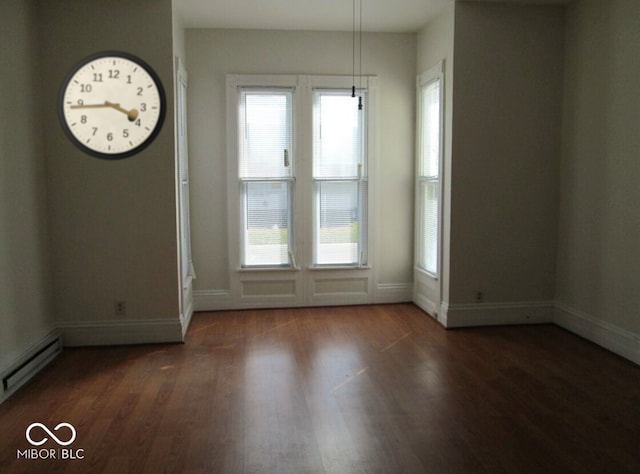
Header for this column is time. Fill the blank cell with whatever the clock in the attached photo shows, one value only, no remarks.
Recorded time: 3:44
